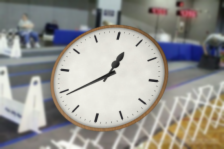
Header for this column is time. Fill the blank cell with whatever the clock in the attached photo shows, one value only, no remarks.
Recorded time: 12:39
